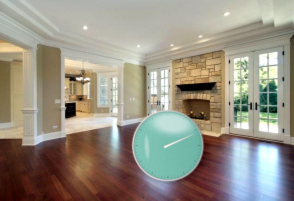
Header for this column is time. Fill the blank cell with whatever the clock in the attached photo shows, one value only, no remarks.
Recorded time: 2:11
